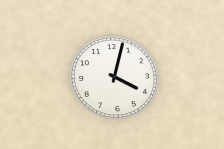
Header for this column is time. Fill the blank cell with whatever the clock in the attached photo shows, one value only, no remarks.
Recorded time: 4:03
